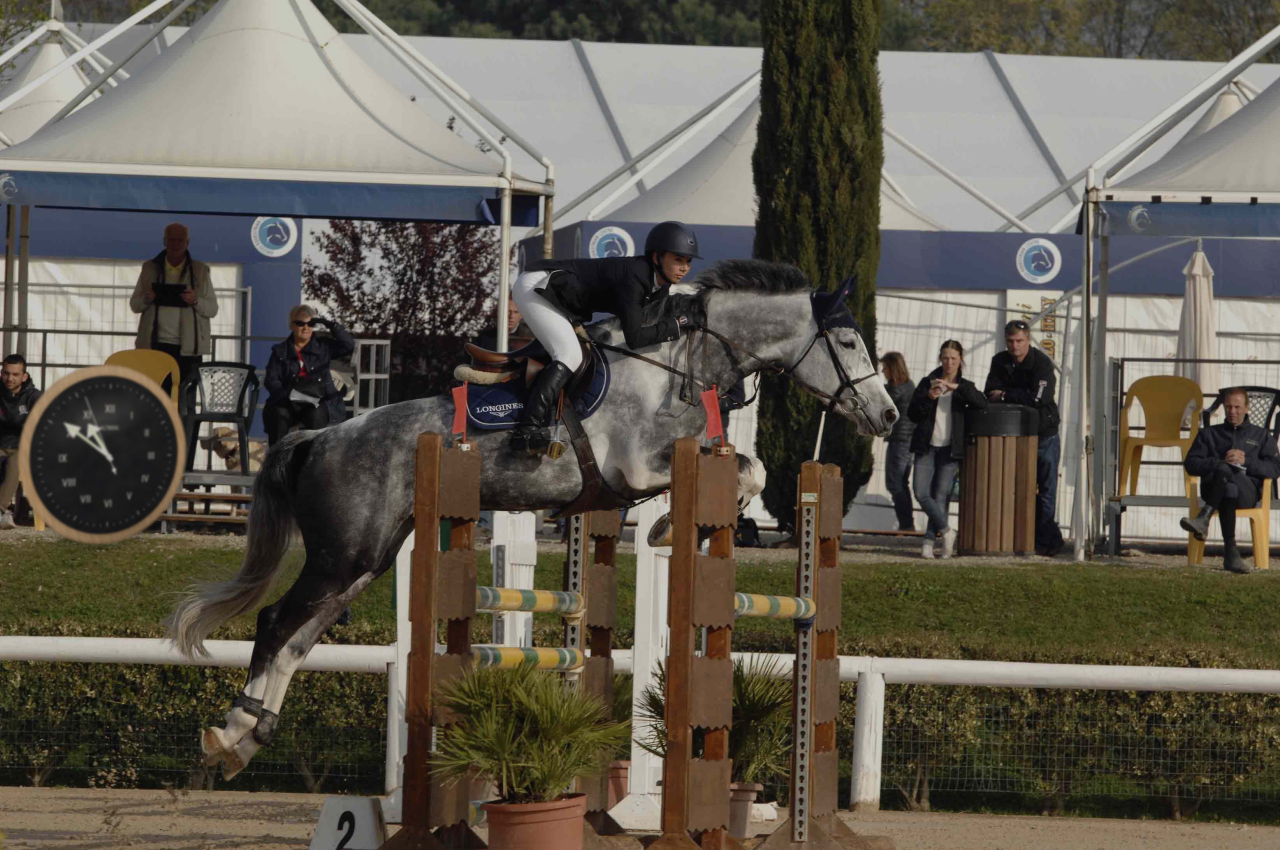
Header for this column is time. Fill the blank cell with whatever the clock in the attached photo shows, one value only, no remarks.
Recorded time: 10:50:56
